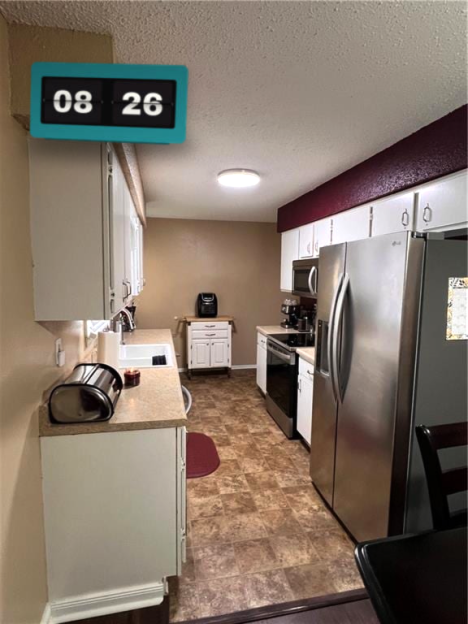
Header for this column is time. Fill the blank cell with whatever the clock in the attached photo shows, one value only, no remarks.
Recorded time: 8:26
